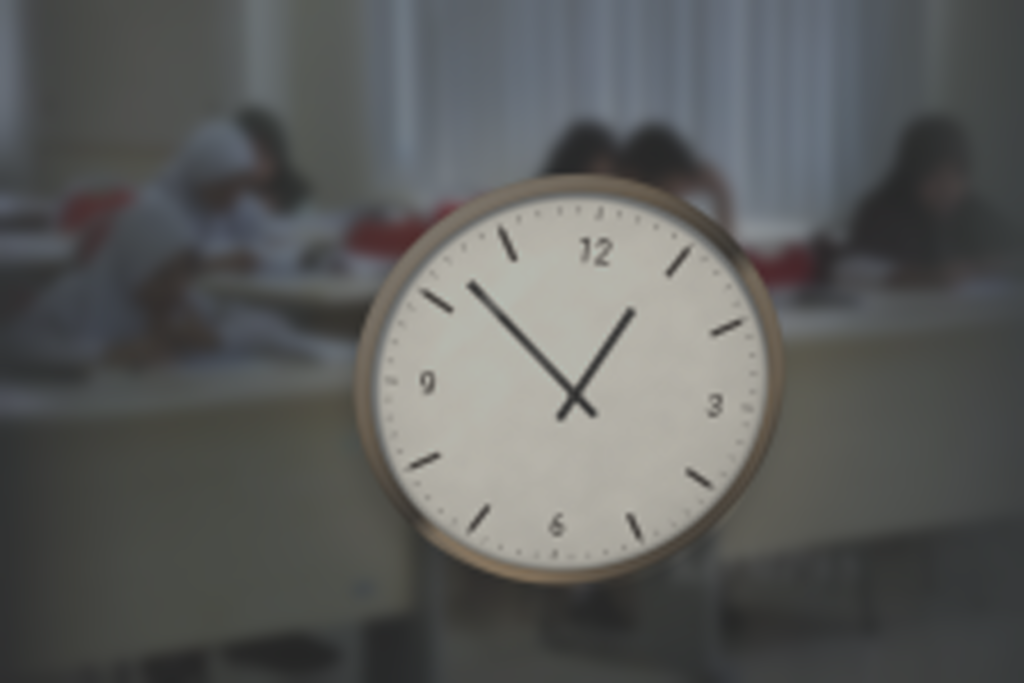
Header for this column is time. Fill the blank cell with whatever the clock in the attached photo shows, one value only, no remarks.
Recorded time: 12:52
